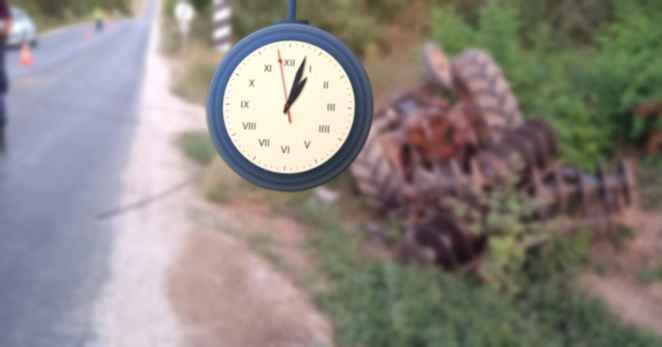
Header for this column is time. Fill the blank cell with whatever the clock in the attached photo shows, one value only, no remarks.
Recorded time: 1:02:58
